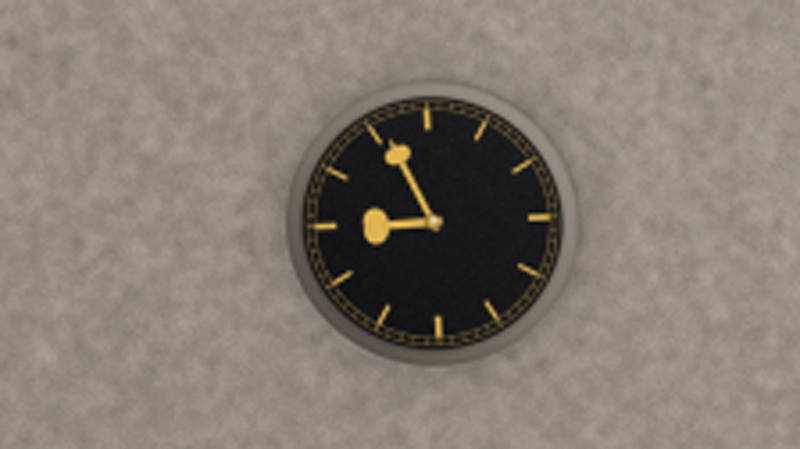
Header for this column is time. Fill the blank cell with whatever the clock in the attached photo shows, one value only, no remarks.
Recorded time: 8:56
